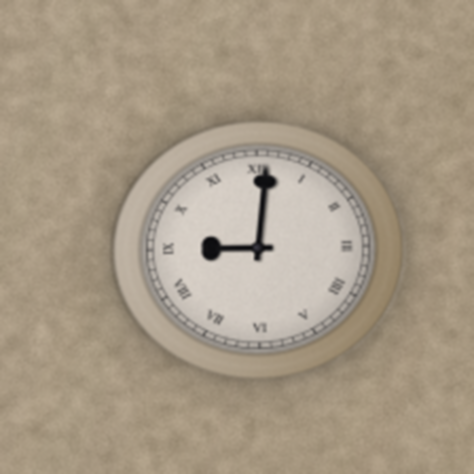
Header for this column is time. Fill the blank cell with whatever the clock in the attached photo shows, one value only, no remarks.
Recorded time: 9:01
